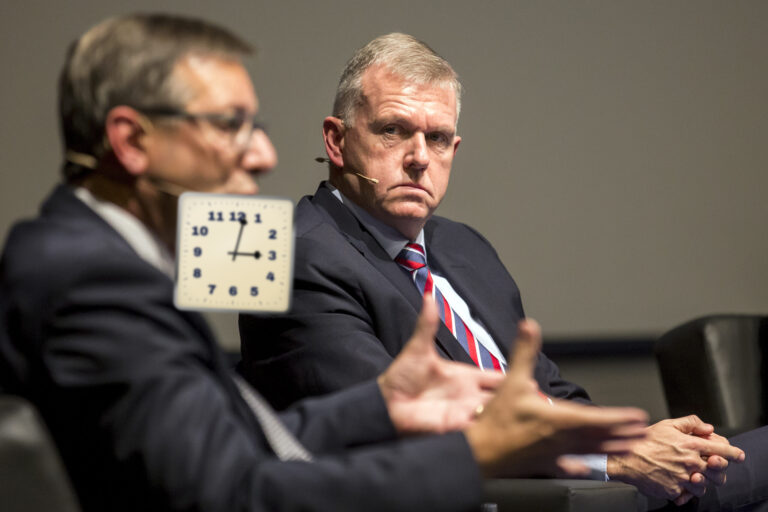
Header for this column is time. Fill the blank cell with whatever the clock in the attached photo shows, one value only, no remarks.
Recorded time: 3:02
